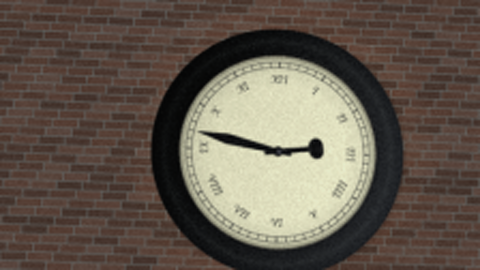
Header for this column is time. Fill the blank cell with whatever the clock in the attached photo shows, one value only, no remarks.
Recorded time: 2:47
